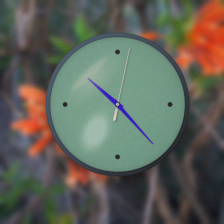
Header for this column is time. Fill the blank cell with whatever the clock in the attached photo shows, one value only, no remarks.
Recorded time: 10:23:02
